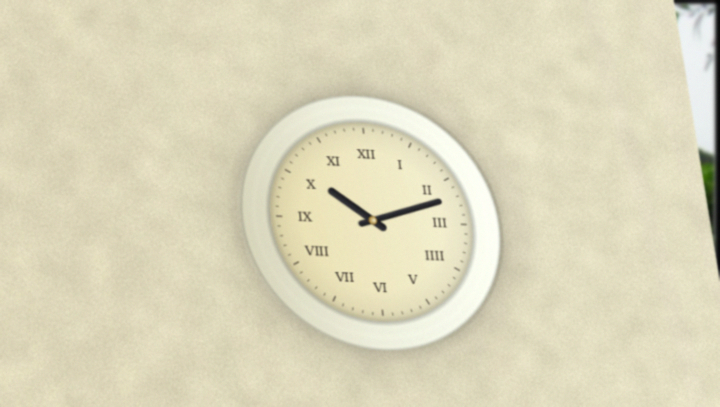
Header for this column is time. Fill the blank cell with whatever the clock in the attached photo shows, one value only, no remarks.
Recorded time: 10:12
